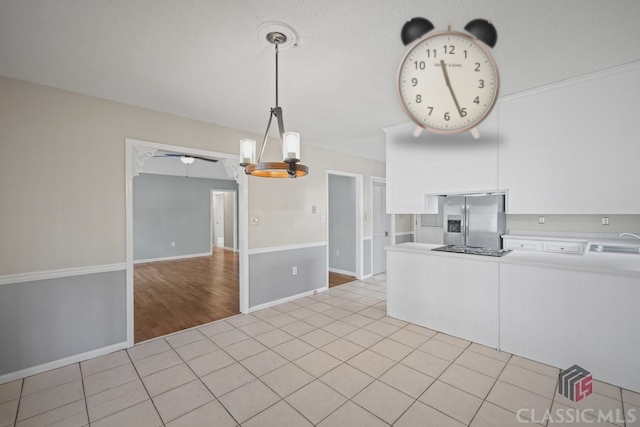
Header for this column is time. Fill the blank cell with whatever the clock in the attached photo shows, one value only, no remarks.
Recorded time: 11:26
